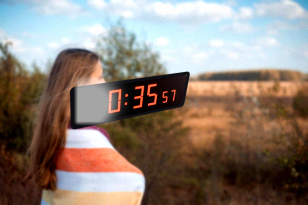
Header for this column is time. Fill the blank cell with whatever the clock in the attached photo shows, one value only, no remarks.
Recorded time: 0:35:57
